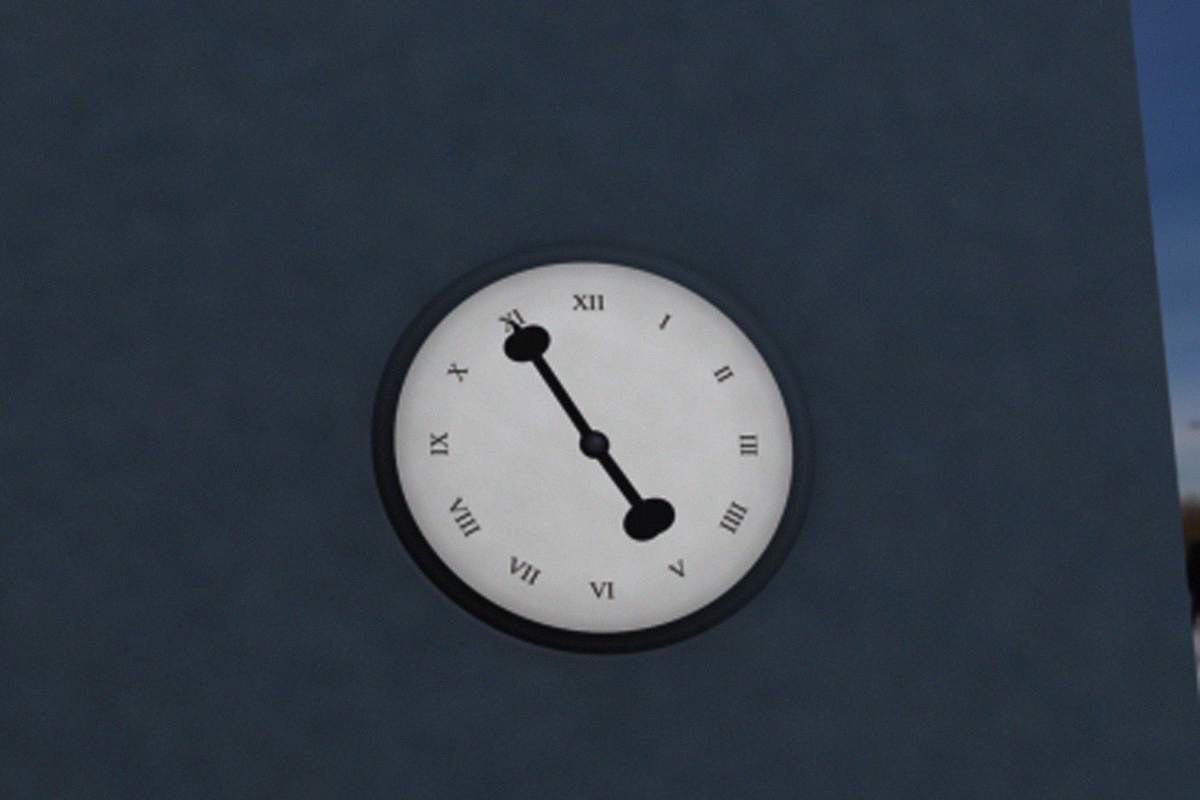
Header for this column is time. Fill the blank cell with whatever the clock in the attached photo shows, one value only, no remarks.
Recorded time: 4:55
